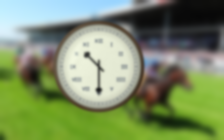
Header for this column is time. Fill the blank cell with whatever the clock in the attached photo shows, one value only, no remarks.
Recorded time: 10:30
